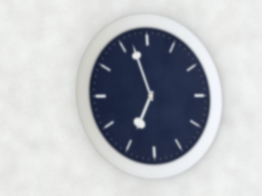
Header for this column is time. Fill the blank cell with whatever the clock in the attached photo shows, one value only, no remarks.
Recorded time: 6:57
